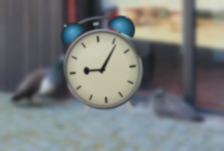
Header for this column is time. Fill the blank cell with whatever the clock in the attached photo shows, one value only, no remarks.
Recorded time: 9:06
